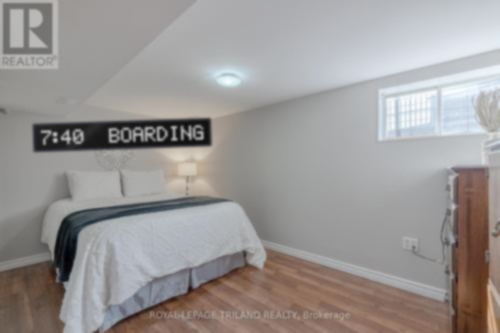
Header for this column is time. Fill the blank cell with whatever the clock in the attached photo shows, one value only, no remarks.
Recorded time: 7:40
